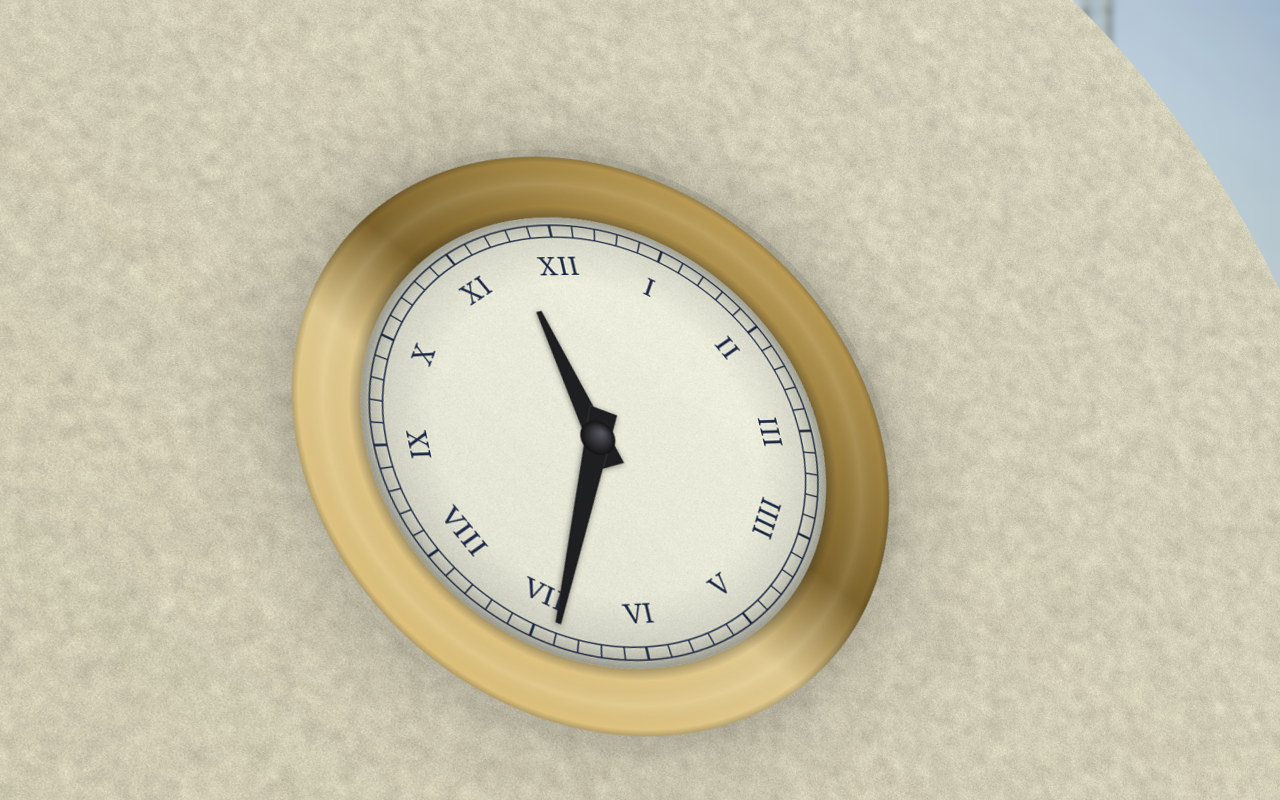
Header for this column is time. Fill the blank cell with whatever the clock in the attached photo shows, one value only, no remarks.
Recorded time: 11:34
